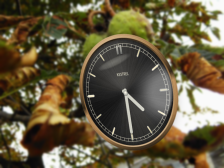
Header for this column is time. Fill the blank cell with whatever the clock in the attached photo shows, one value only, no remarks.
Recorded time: 4:30
